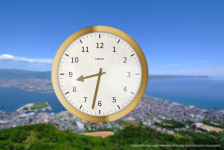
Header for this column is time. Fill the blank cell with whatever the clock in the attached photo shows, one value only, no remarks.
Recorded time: 8:32
